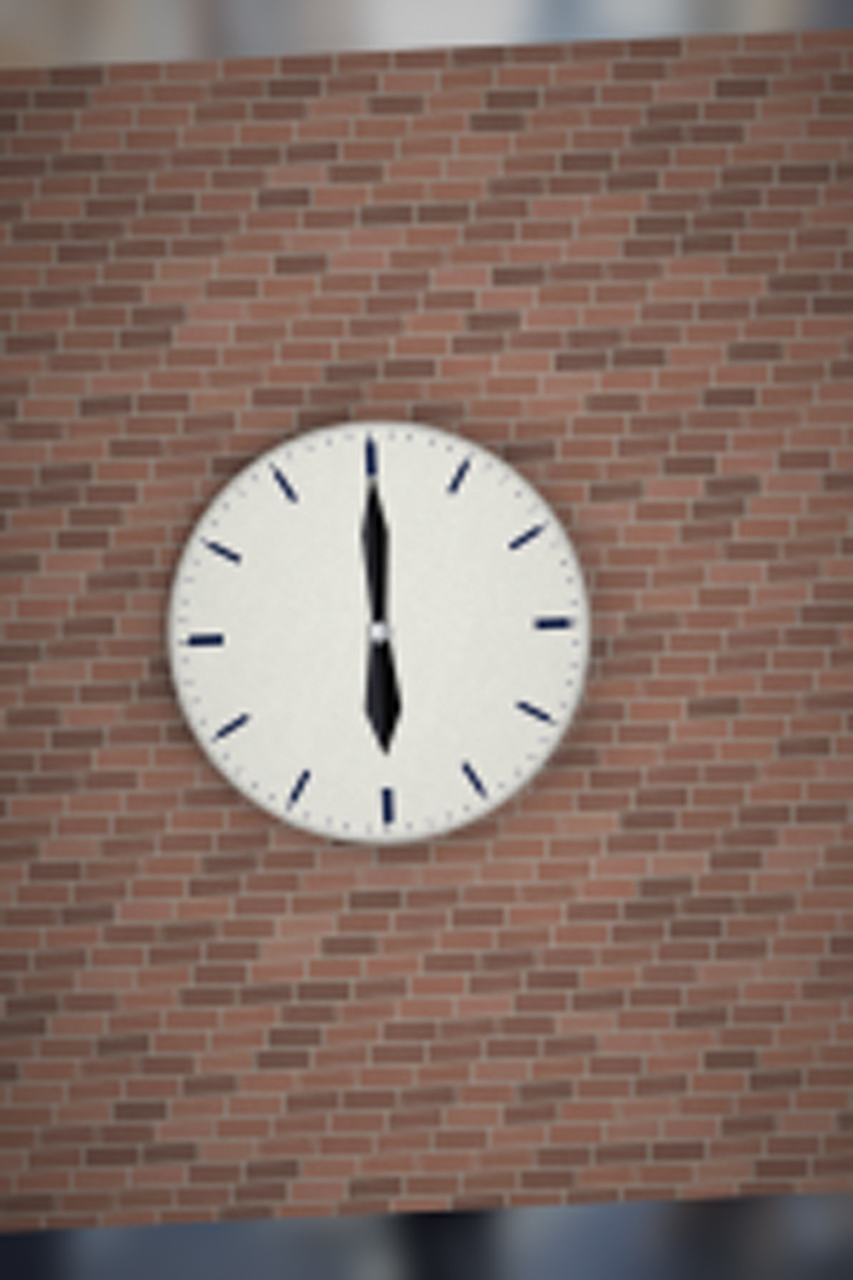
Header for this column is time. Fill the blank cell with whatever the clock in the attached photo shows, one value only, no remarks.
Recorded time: 6:00
